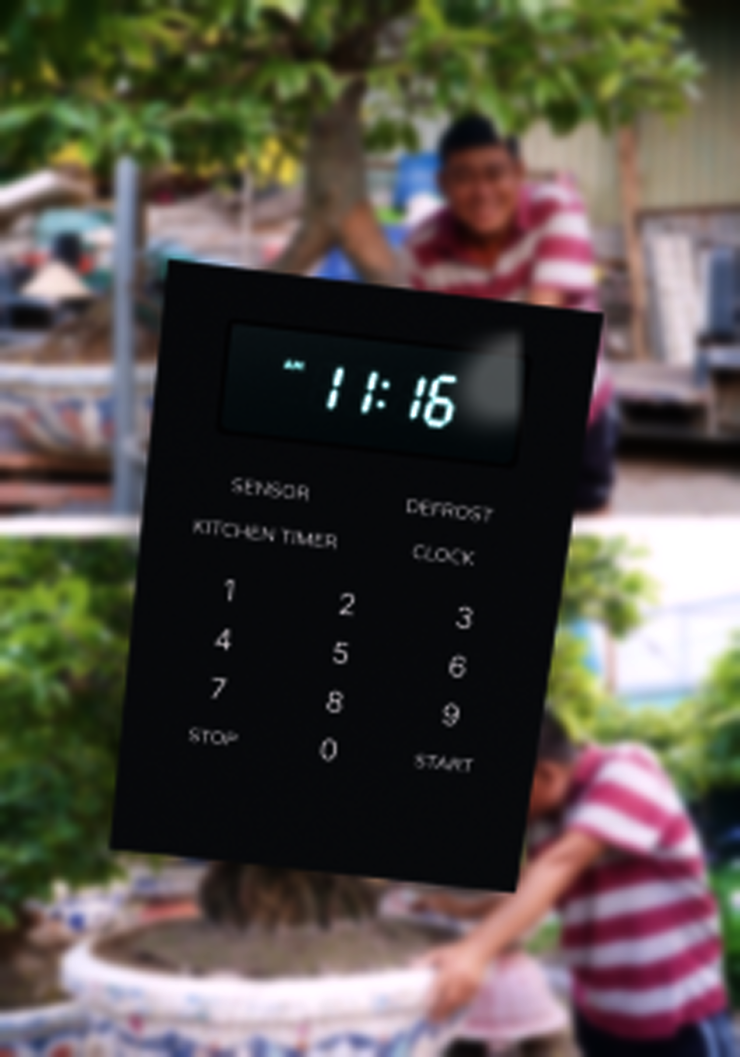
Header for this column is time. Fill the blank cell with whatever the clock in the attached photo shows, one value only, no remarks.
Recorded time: 11:16
